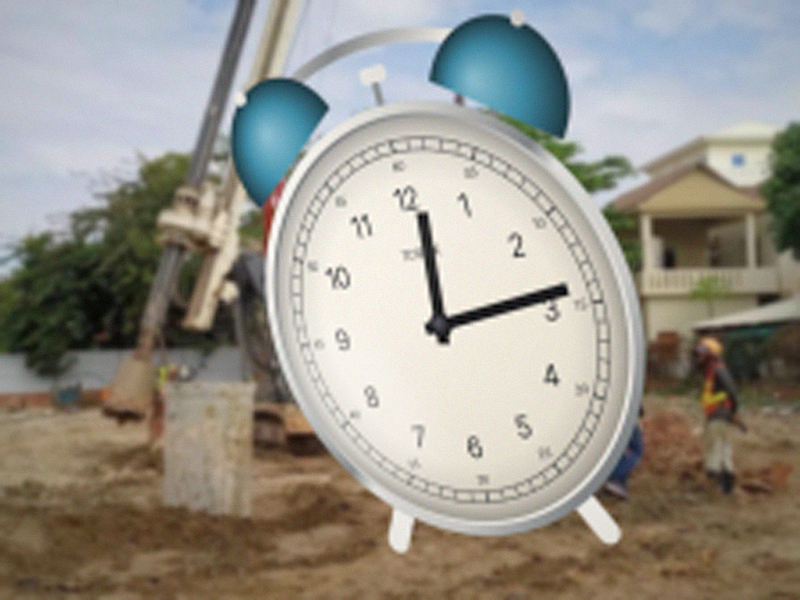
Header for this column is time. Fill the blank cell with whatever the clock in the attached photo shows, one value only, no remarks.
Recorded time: 12:14
